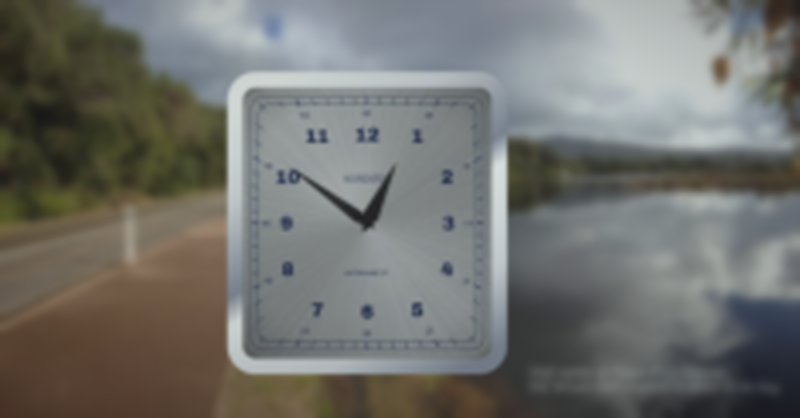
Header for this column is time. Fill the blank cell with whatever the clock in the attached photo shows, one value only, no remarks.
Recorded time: 12:51
